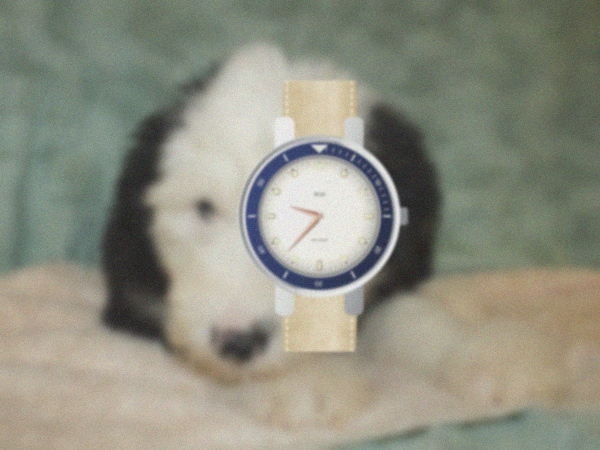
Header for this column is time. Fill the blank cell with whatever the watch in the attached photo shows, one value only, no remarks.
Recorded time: 9:37
